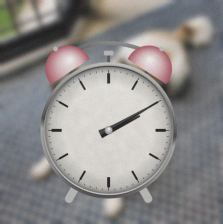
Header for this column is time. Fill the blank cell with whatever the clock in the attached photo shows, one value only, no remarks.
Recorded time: 2:10
